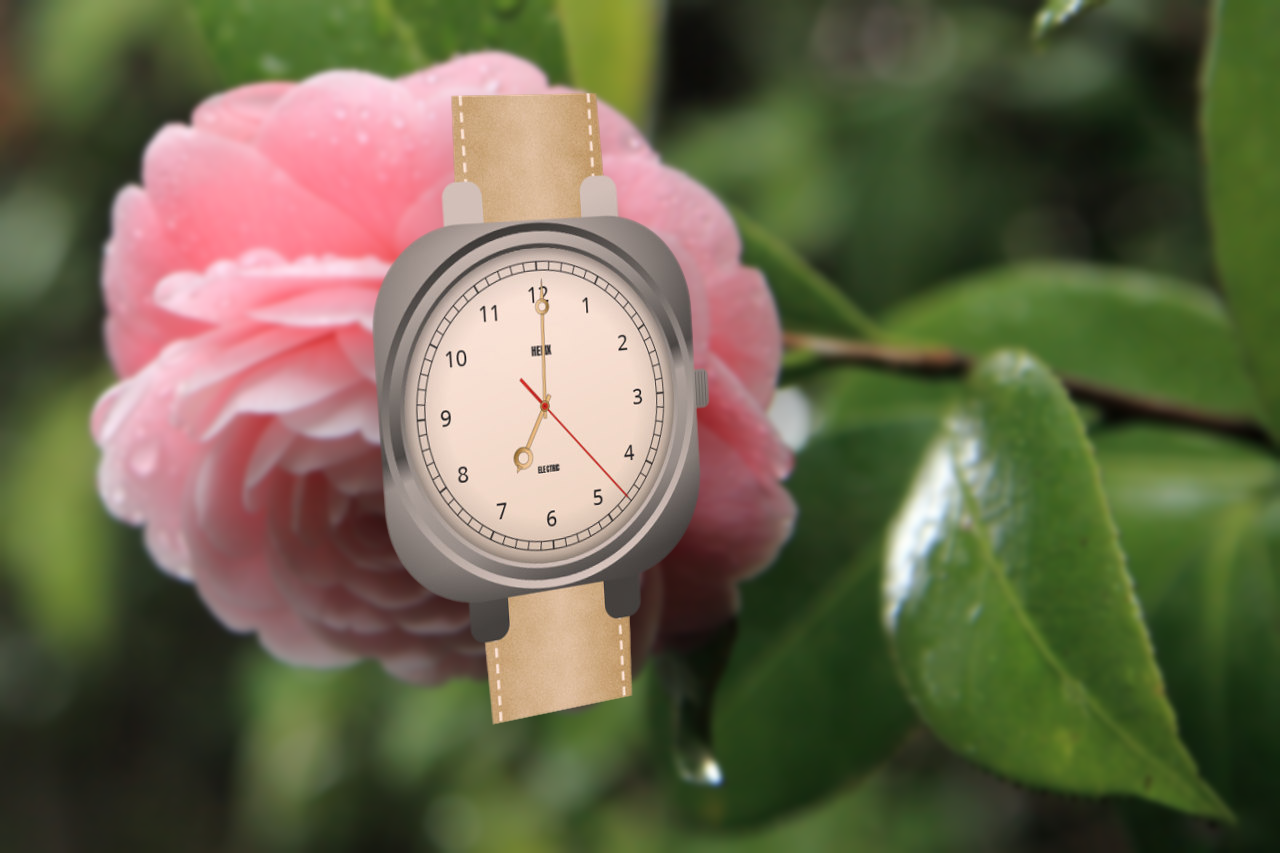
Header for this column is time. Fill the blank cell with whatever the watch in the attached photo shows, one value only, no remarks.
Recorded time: 7:00:23
